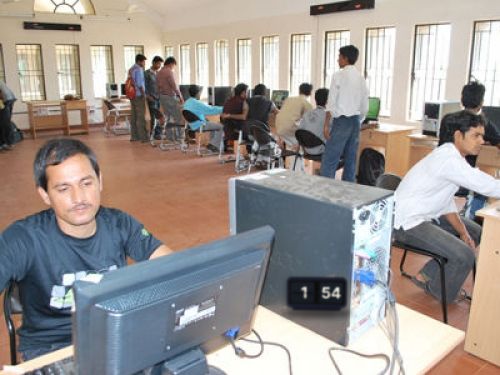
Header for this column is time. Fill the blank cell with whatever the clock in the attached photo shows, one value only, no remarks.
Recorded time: 1:54
